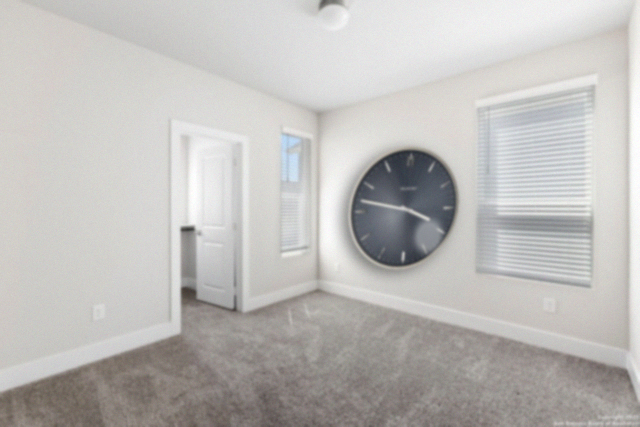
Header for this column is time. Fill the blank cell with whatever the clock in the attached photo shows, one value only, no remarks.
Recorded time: 3:47
